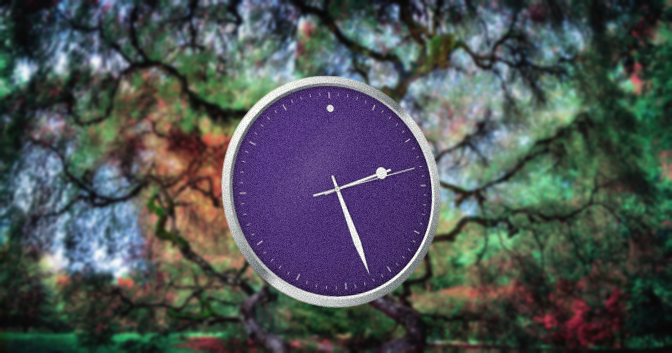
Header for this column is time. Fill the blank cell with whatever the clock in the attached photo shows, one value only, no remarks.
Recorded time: 2:27:13
